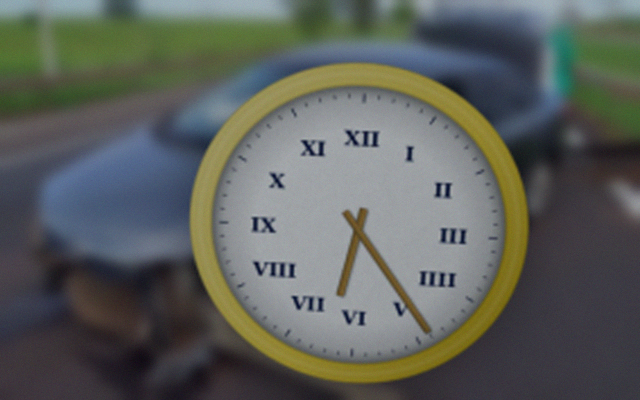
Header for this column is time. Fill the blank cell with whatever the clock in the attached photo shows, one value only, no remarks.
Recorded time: 6:24
